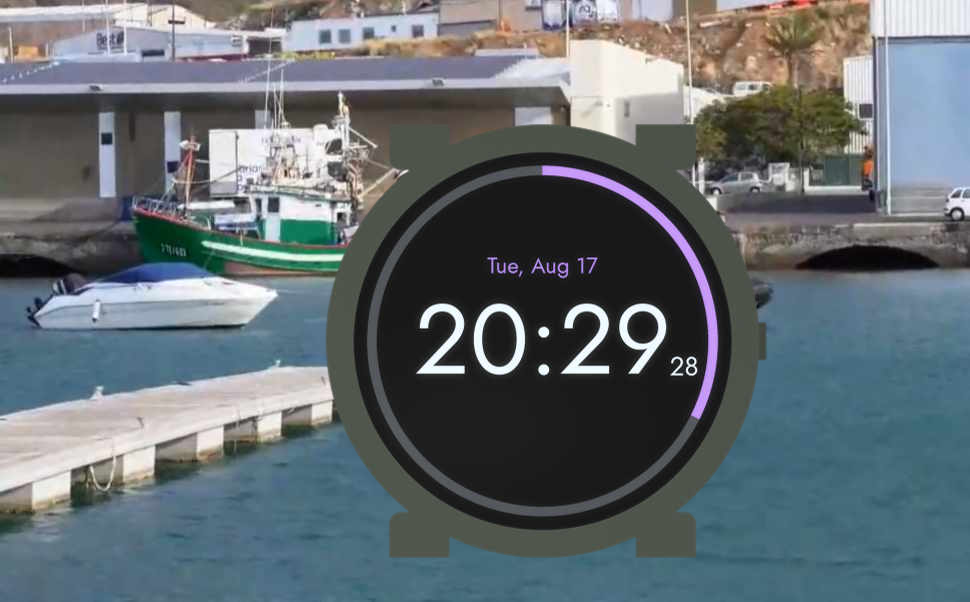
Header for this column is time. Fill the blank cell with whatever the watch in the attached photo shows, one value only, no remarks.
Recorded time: 20:29:28
